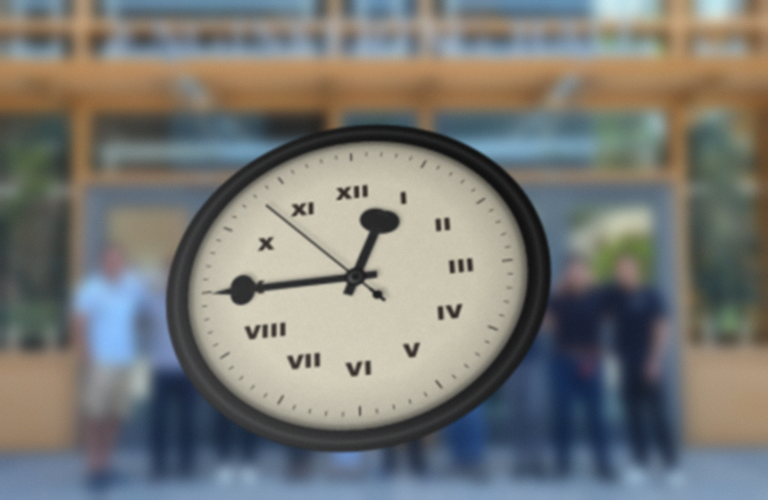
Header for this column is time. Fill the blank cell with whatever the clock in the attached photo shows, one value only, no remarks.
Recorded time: 12:44:53
